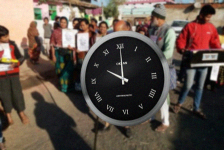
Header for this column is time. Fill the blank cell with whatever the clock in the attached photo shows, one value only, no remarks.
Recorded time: 10:00
